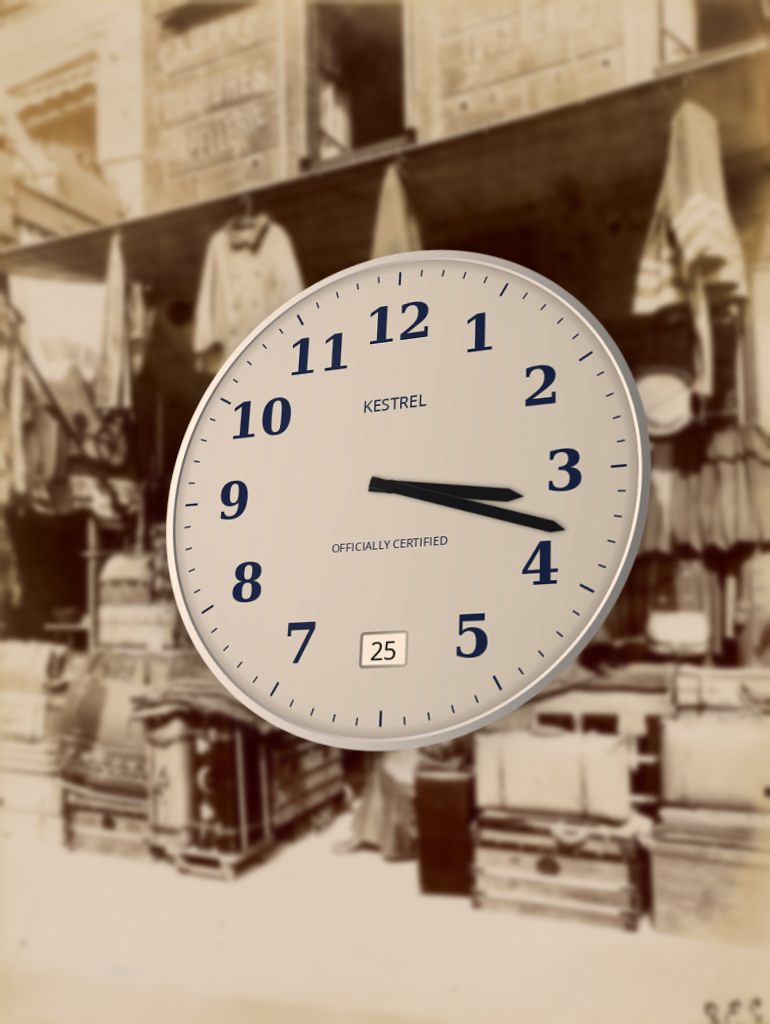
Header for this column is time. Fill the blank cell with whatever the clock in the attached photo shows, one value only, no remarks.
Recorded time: 3:18
